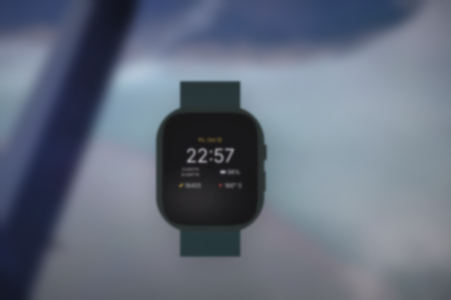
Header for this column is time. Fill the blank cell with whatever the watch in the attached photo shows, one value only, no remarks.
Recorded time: 22:57
